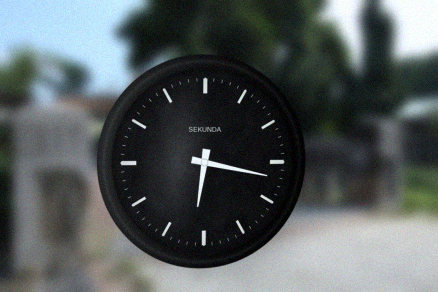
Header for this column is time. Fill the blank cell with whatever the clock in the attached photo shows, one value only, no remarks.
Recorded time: 6:17
